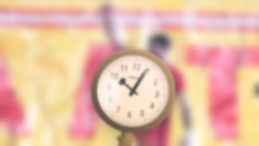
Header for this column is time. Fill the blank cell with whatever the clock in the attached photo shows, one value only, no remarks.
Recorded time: 10:04
